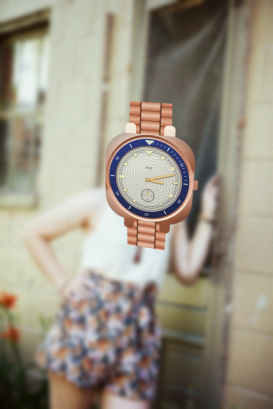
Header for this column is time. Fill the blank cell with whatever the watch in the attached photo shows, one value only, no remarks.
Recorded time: 3:12
